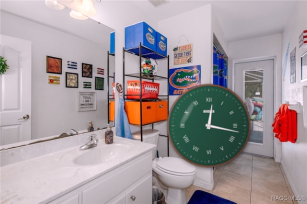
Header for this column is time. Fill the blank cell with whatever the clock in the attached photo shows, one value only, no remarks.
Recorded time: 12:17
